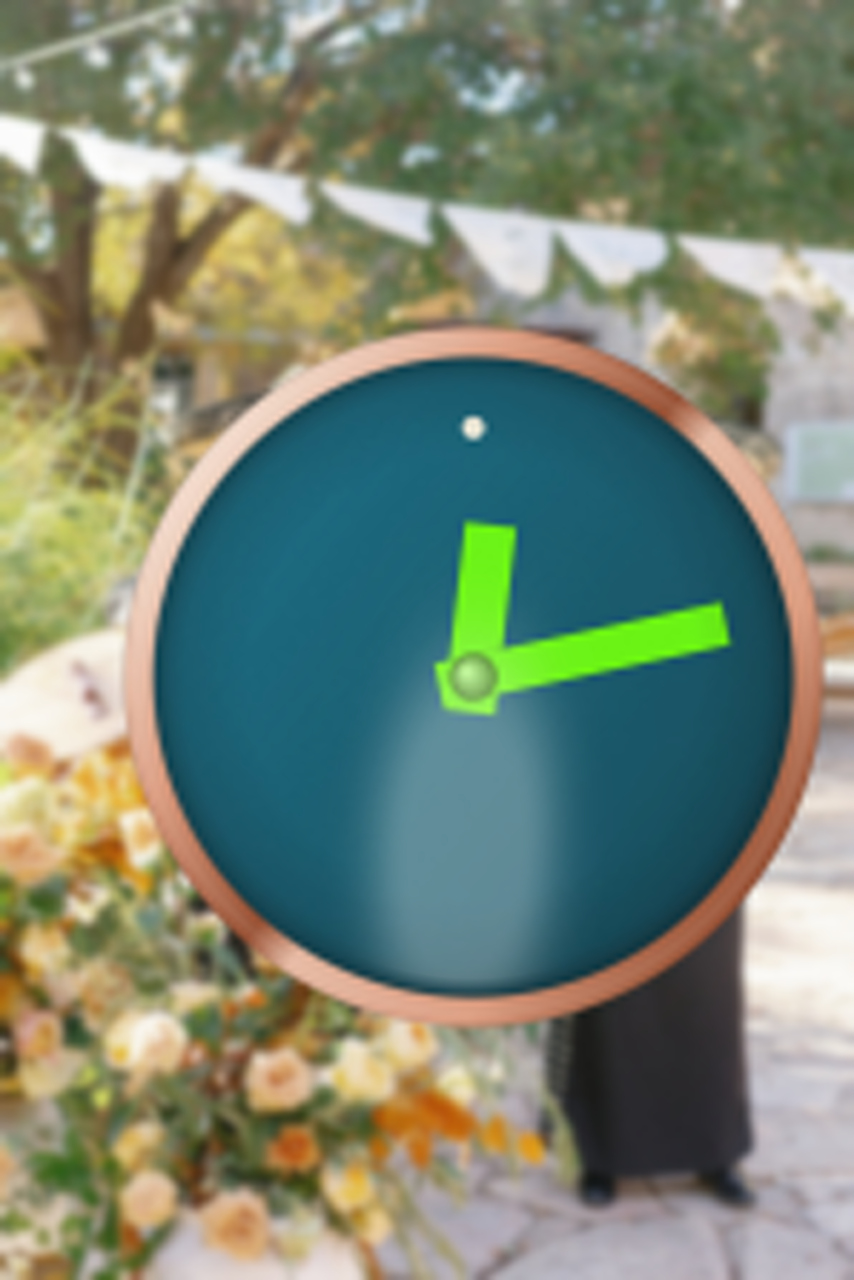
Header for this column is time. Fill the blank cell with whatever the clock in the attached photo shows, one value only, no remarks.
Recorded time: 12:13
